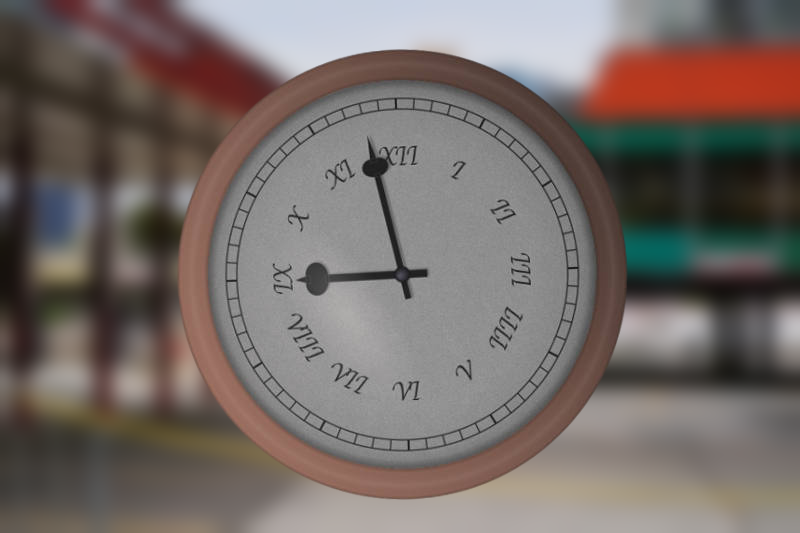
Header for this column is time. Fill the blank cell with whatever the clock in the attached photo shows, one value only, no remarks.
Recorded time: 8:58
